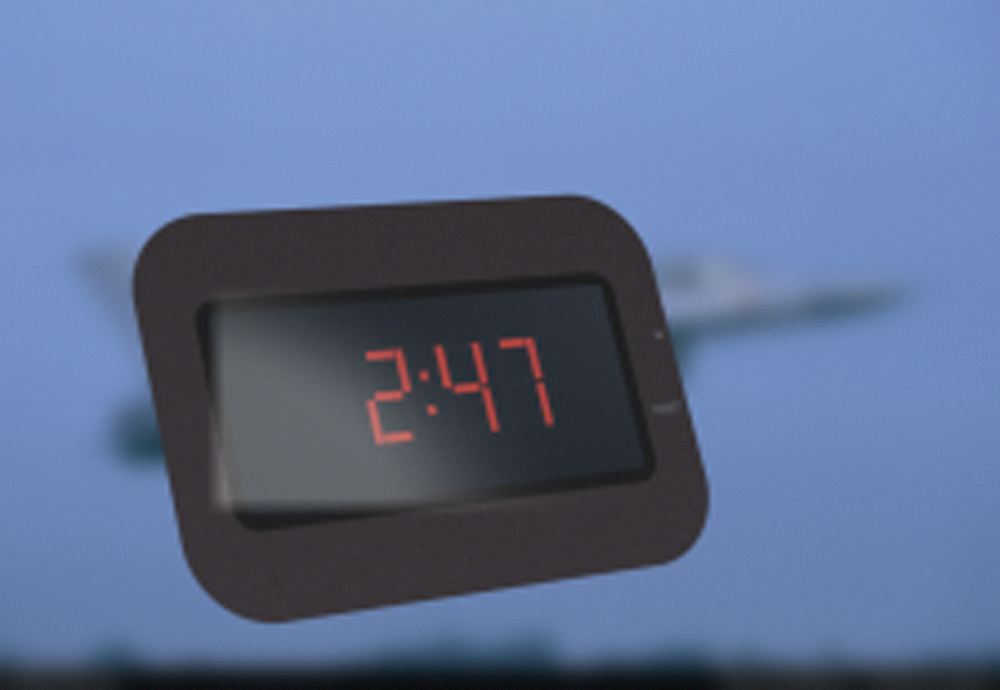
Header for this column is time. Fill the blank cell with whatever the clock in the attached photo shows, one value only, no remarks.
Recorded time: 2:47
